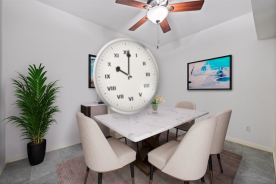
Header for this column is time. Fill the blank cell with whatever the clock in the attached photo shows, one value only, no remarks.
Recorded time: 10:01
